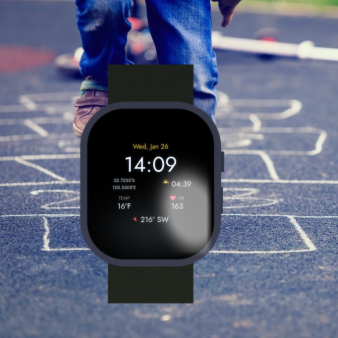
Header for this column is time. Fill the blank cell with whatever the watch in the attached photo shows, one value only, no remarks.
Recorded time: 14:09
